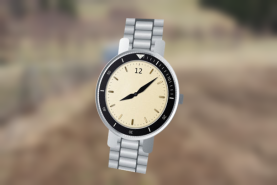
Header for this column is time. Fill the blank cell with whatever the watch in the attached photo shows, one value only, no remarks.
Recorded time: 8:08
